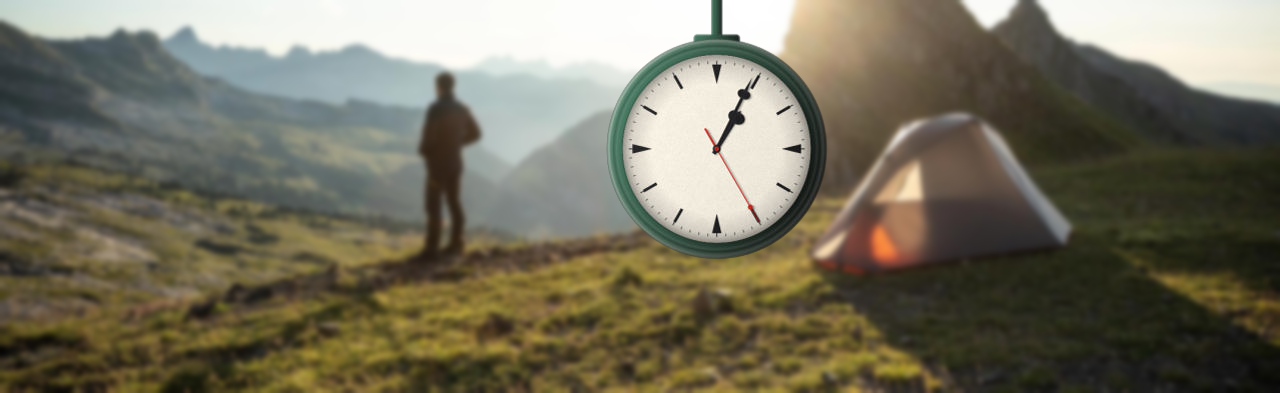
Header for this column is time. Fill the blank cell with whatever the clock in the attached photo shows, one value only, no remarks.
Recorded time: 1:04:25
